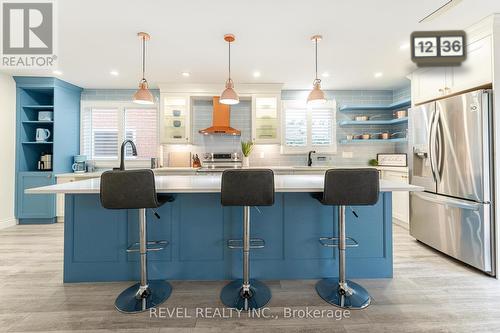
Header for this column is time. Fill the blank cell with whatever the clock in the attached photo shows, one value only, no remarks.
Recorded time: 12:36
